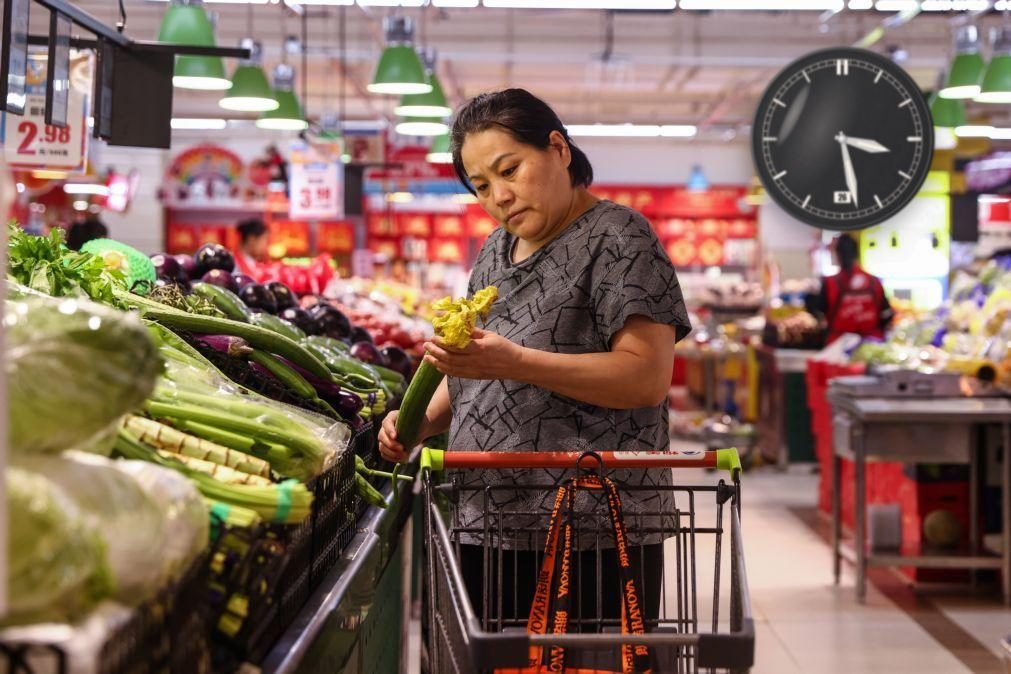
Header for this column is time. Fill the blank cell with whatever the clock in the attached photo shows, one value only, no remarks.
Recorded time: 3:28
